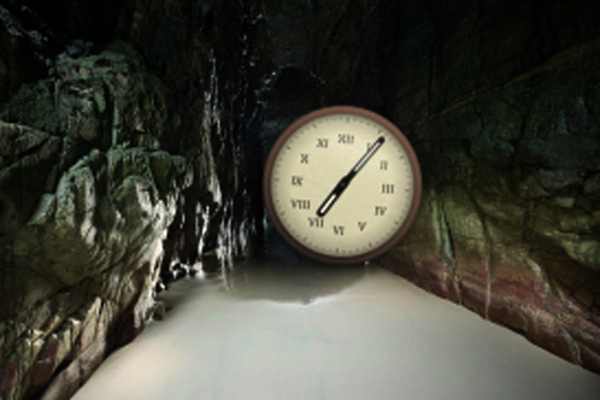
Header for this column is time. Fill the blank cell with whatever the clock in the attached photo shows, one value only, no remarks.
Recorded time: 7:06
